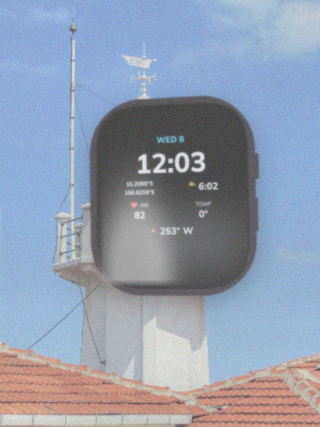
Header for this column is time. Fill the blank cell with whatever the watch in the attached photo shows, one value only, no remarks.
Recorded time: 12:03
